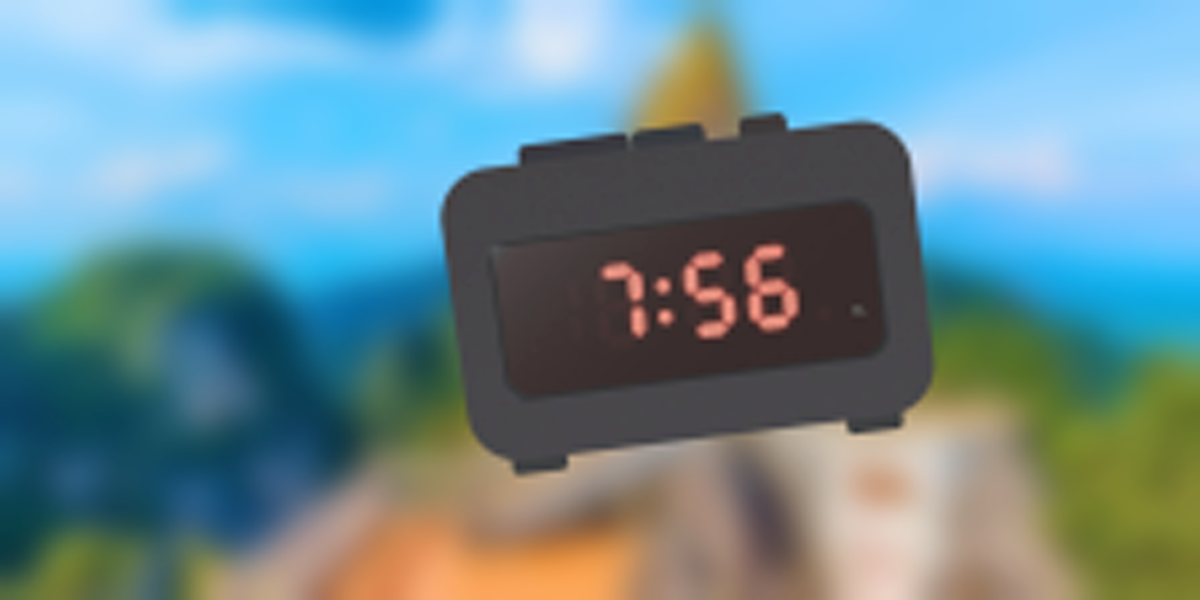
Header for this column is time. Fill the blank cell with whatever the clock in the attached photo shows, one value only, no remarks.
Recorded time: 7:56
